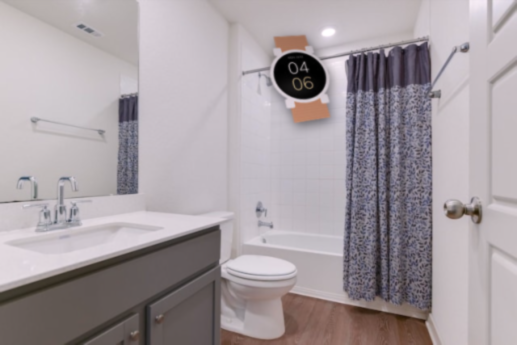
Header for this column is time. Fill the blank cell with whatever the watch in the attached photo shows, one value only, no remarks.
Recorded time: 4:06
